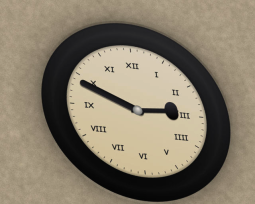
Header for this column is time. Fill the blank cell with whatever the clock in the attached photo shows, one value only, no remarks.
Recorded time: 2:49
